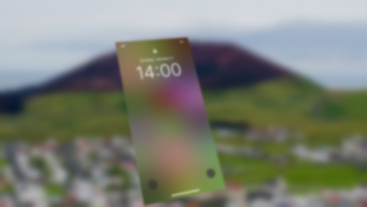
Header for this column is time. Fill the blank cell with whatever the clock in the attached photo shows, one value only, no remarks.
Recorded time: 14:00
